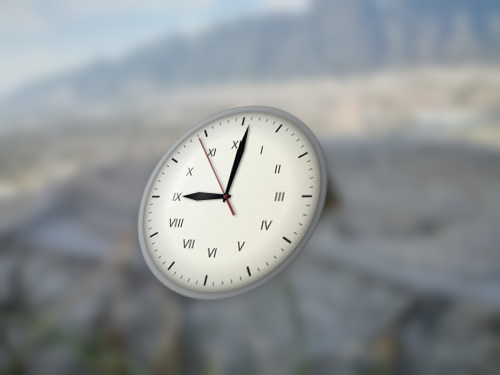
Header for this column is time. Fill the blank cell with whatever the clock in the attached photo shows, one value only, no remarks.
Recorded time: 9:00:54
